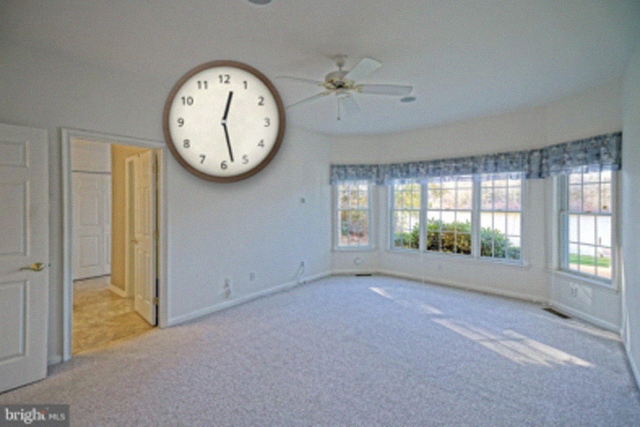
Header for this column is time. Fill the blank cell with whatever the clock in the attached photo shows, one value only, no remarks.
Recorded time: 12:28
